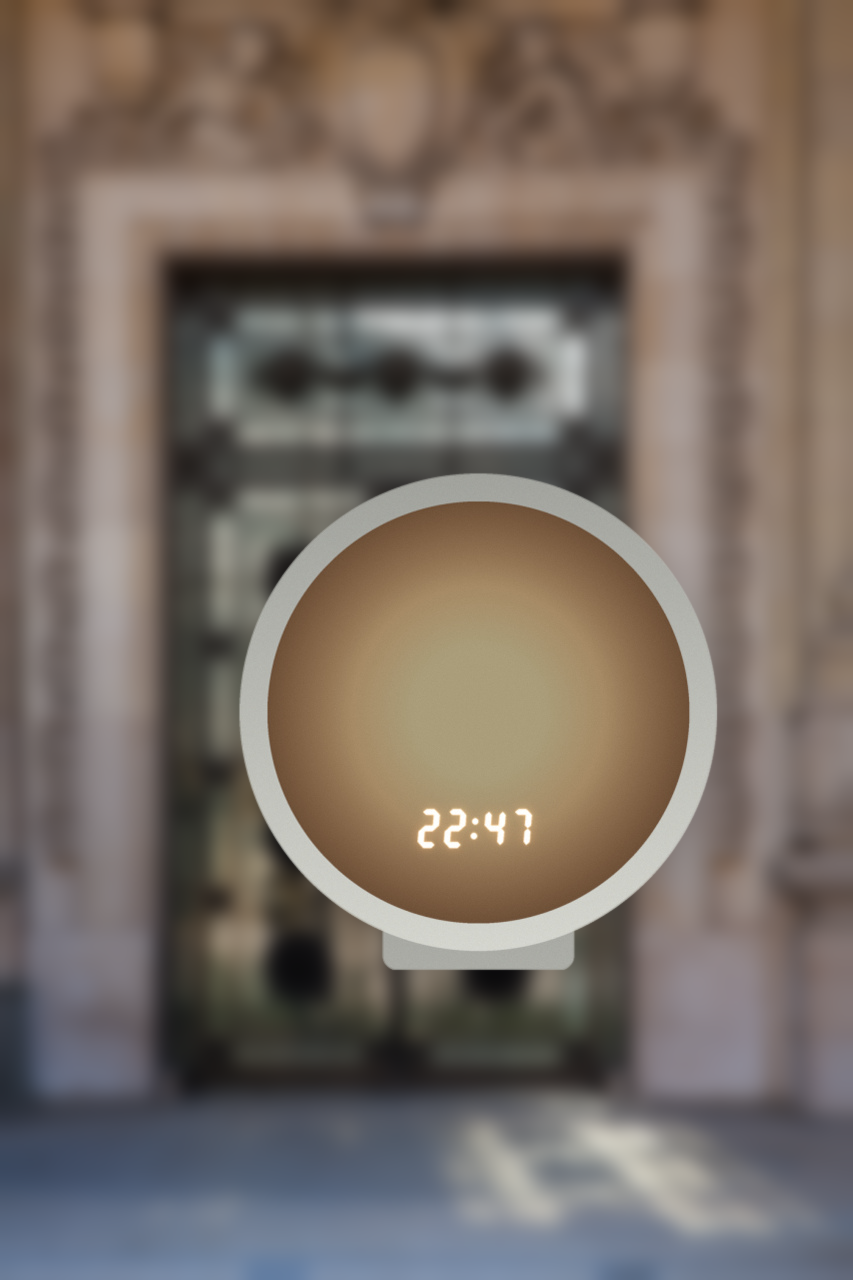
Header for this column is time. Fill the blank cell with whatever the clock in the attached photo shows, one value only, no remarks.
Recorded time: 22:47
